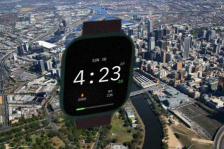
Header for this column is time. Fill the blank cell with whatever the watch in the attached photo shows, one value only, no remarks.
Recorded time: 4:23
